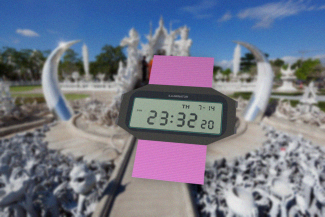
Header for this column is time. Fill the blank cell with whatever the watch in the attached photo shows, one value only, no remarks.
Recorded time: 23:32:20
